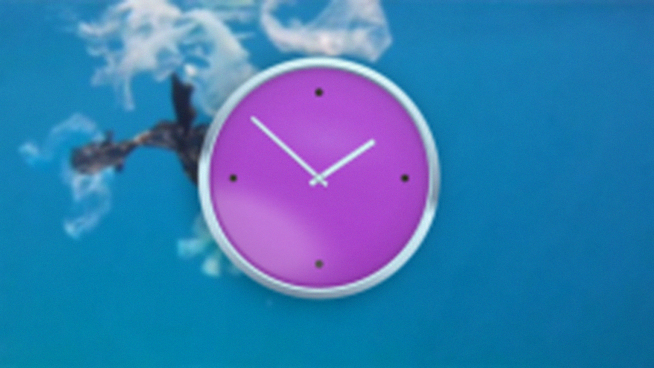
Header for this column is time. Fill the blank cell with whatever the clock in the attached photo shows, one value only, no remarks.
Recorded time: 1:52
